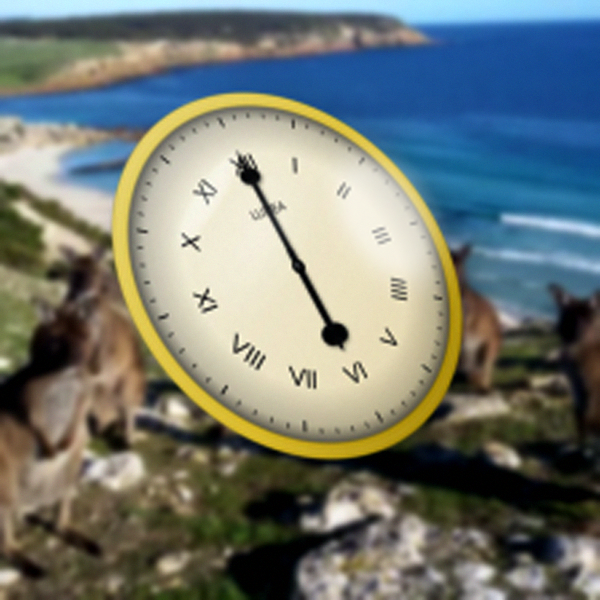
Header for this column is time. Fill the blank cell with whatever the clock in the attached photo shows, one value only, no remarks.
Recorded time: 6:00
